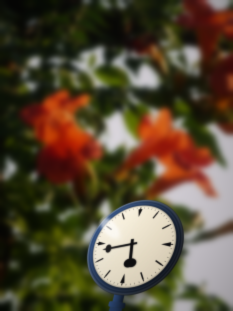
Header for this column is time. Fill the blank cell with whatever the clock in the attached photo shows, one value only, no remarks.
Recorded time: 5:43
